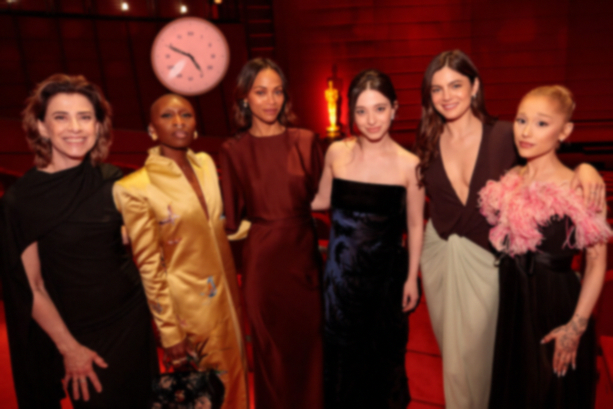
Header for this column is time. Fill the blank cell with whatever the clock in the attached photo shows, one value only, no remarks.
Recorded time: 4:49
